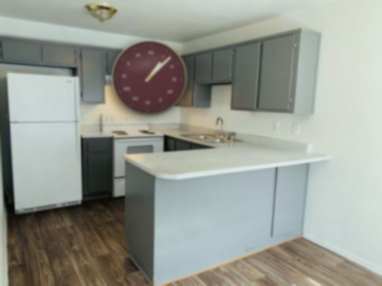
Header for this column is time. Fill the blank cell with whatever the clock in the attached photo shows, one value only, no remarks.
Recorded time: 1:07
